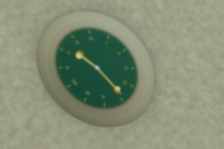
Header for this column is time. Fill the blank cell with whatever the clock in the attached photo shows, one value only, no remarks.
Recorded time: 10:24
